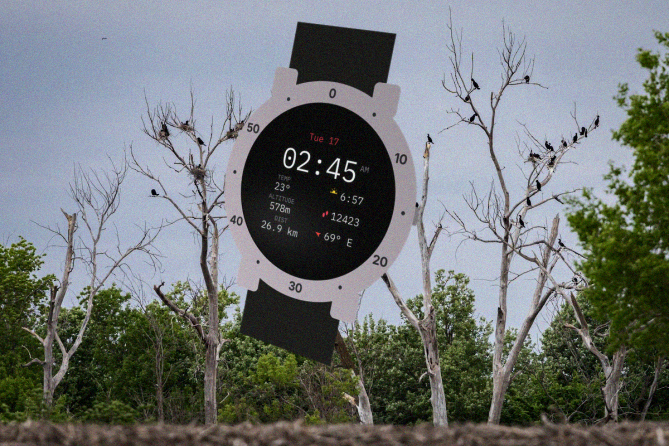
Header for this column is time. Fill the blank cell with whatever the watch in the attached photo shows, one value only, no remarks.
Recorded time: 2:45
